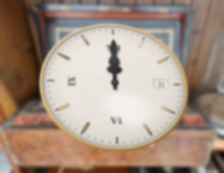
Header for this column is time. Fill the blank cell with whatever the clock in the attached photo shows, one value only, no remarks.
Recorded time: 12:00
